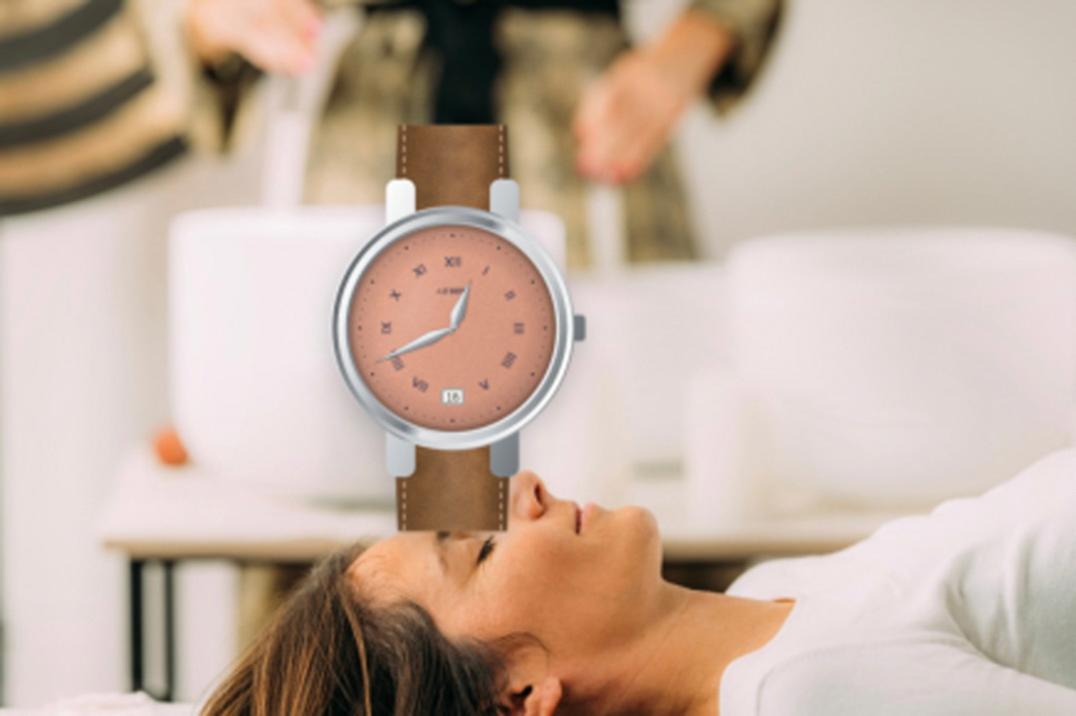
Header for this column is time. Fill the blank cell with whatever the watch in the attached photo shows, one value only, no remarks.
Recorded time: 12:41
